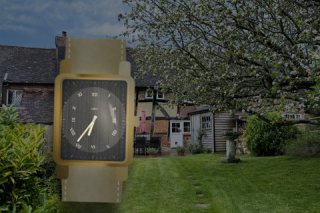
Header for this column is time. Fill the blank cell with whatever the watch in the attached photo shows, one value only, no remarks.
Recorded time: 6:36
